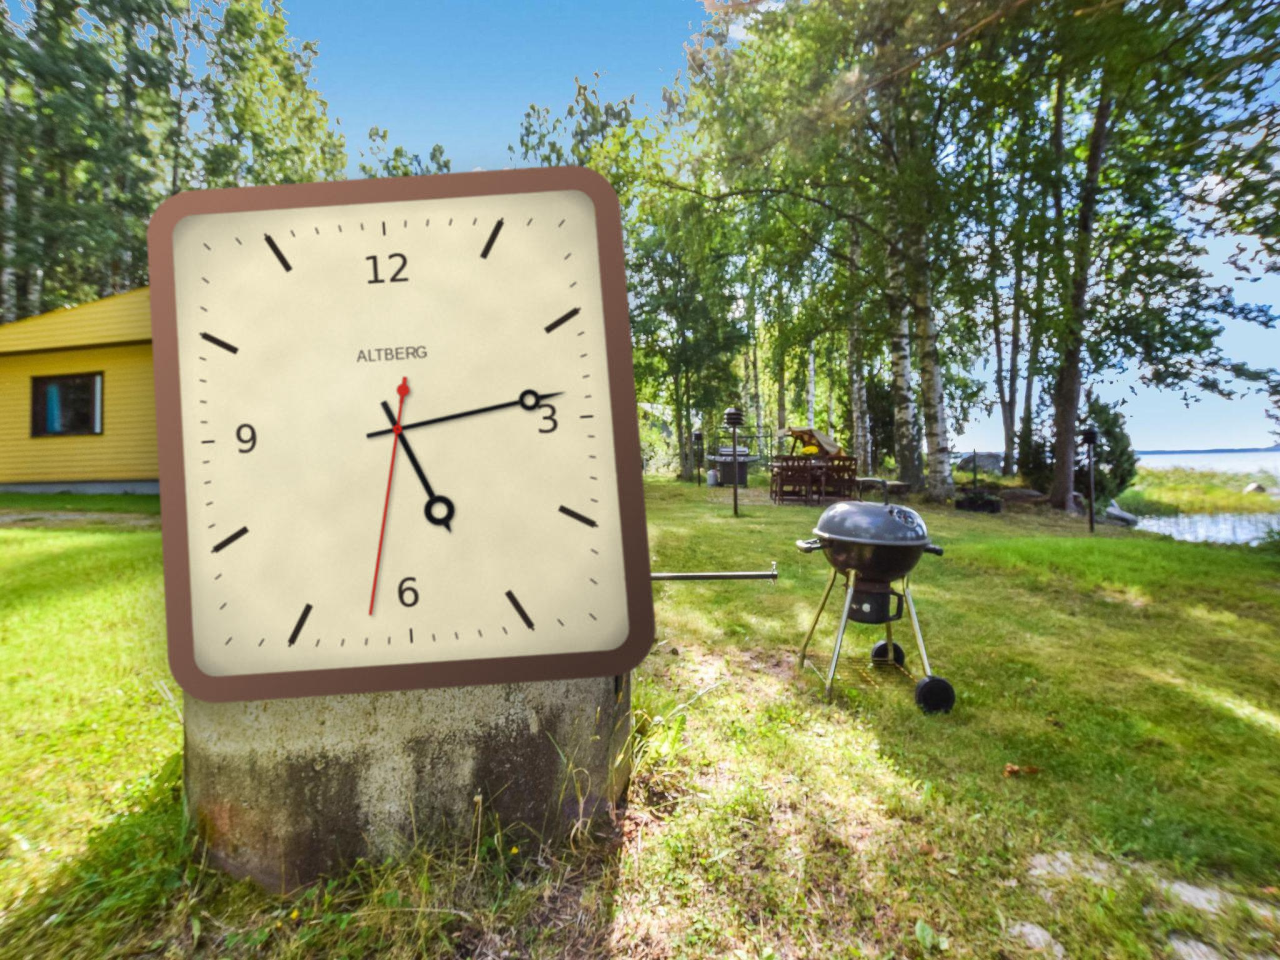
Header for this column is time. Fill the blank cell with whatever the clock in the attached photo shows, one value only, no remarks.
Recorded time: 5:13:32
